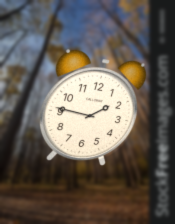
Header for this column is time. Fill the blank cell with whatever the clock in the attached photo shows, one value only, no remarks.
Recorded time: 1:46
